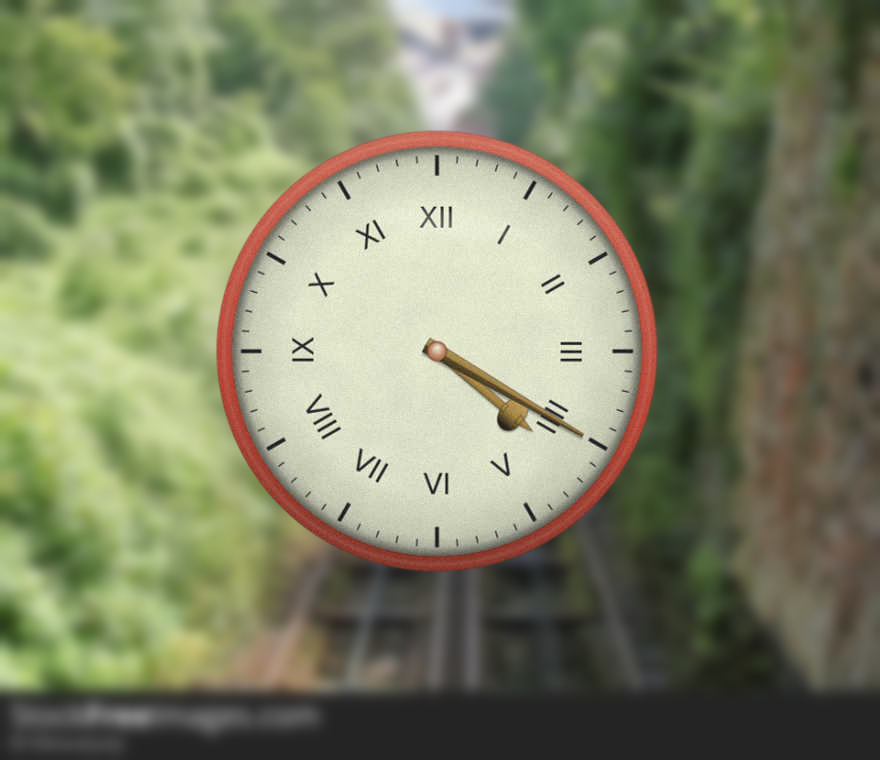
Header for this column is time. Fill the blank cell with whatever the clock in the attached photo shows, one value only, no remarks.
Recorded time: 4:20
